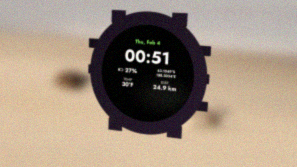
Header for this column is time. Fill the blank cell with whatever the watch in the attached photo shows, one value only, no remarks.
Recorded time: 0:51
